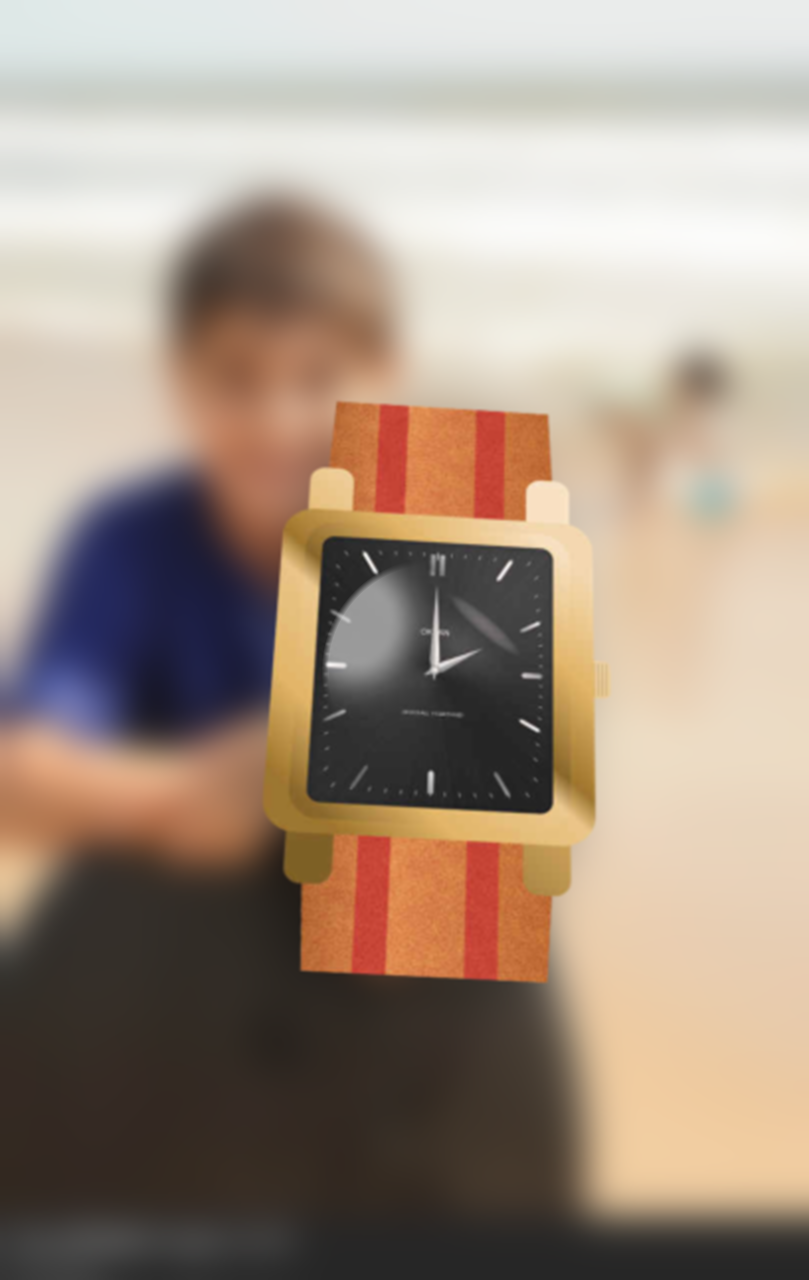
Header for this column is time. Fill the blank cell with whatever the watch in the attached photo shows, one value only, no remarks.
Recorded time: 2:00
